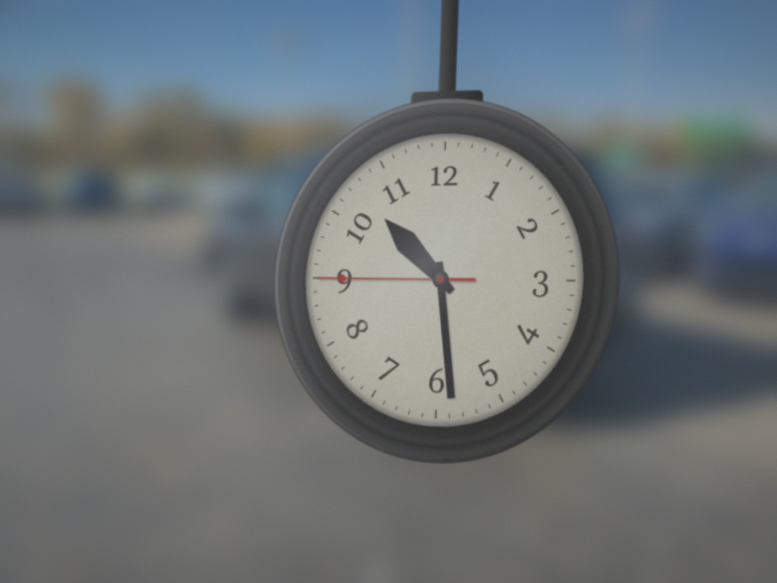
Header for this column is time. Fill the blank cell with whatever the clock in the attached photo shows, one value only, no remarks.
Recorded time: 10:28:45
